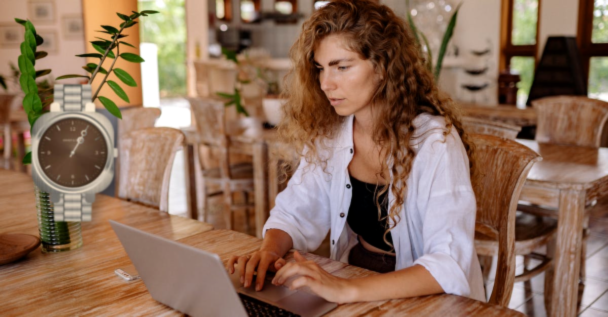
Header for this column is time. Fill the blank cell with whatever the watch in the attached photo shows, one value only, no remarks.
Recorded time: 1:05
